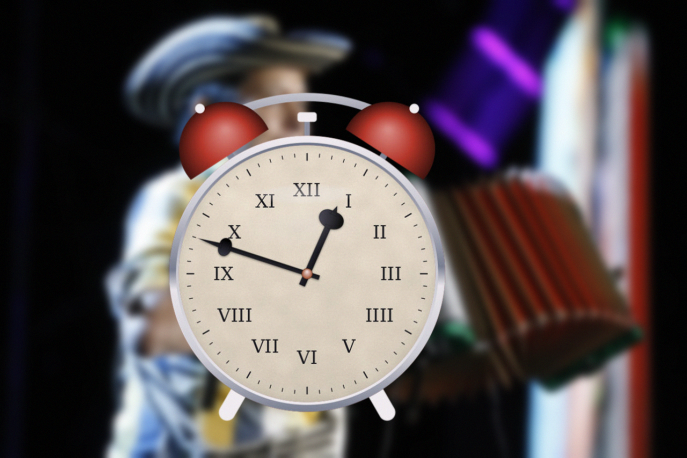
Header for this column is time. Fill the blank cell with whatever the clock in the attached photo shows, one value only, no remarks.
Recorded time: 12:48
